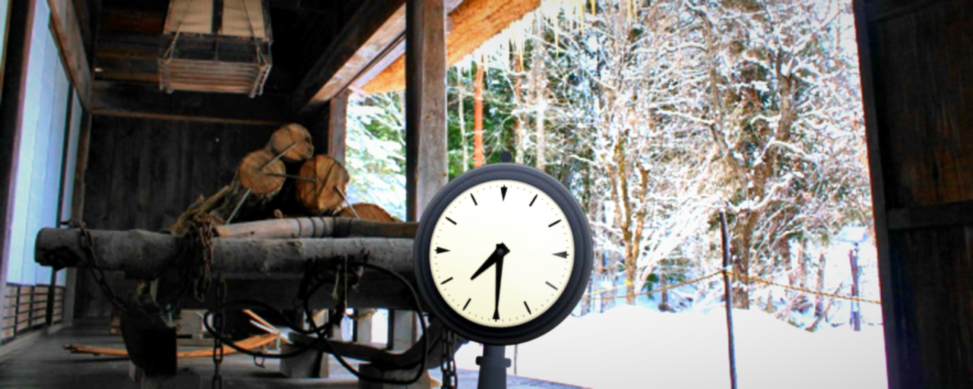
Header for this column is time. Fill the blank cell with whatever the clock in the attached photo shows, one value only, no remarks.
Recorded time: 7:30
